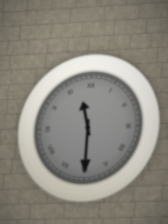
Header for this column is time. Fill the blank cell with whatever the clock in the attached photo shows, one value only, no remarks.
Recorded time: 11:30
